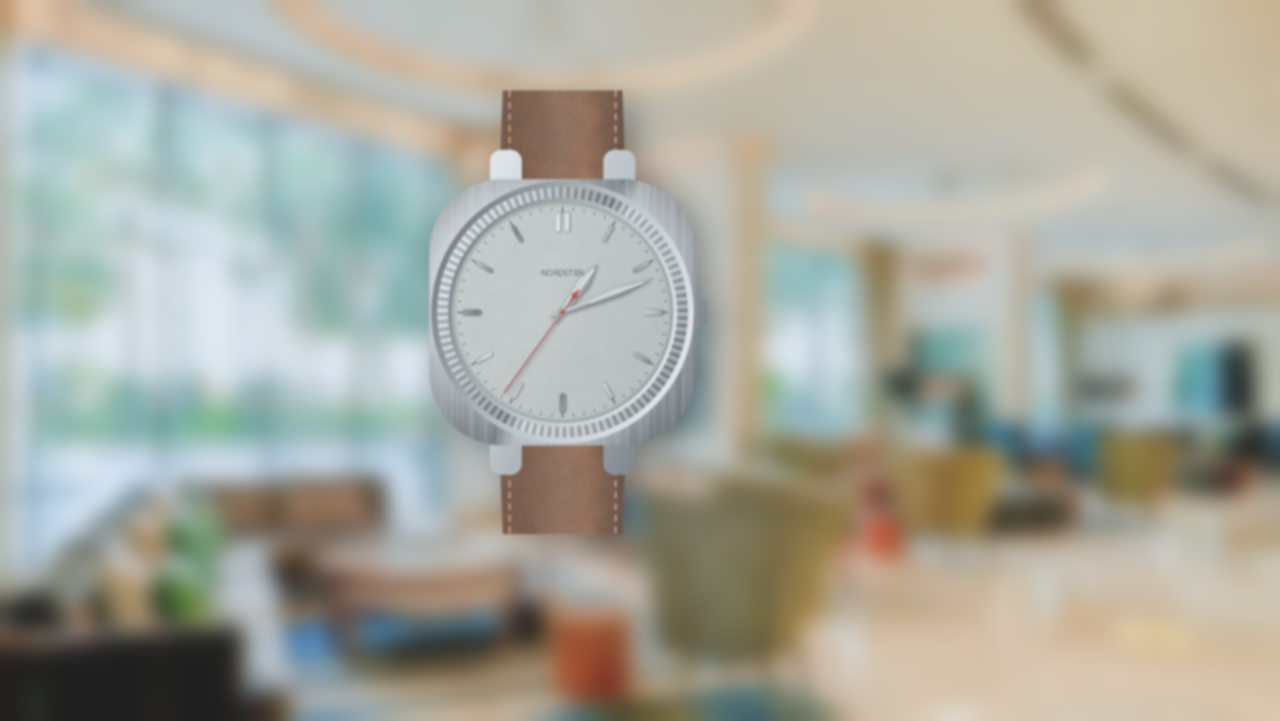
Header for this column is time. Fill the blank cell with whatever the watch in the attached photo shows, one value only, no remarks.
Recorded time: 1:11:36
